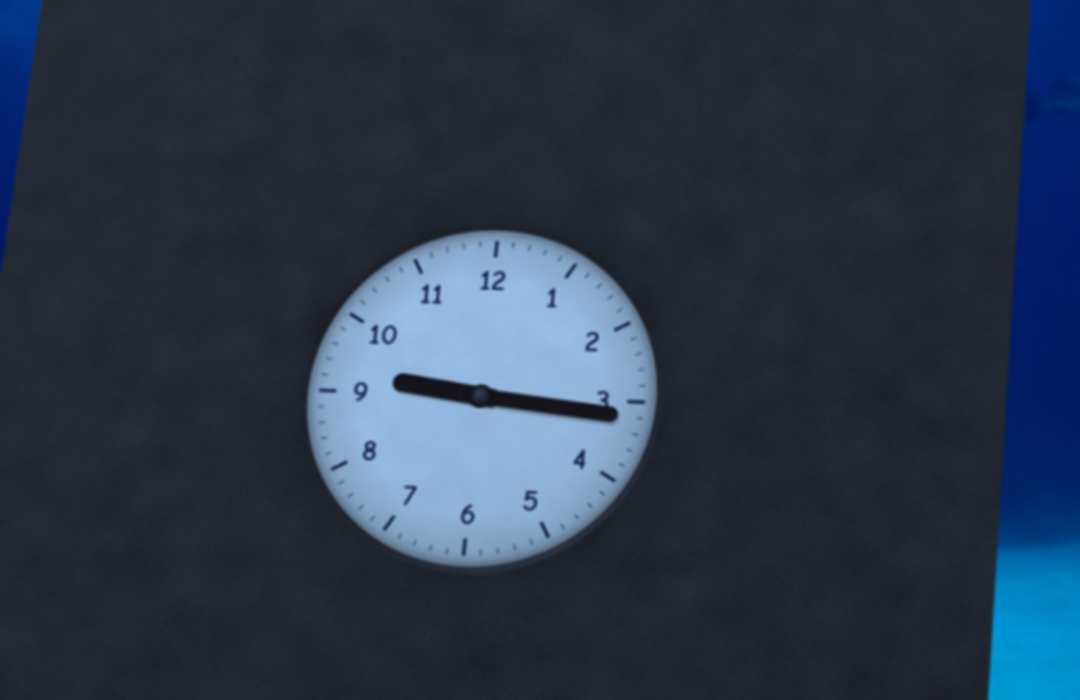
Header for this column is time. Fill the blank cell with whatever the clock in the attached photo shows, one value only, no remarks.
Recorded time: 9:16
